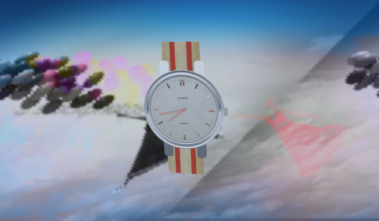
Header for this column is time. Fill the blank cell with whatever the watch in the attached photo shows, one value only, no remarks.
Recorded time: 7:43
